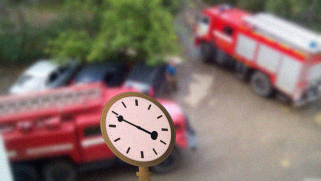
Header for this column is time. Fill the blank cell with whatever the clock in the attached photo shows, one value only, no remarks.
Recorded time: 3:49
